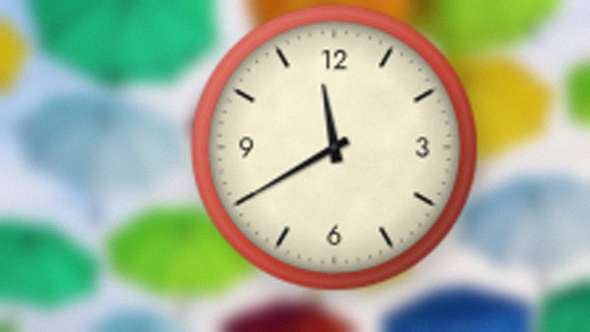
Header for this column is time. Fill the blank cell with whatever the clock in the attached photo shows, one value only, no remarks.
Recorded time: 11:40
